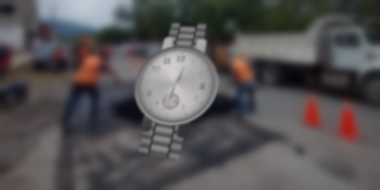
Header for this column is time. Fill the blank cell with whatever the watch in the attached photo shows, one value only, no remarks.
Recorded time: 12:32
